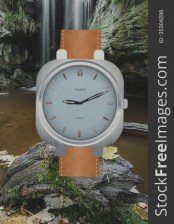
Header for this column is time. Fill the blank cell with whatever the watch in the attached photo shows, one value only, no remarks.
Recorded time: 9:11
